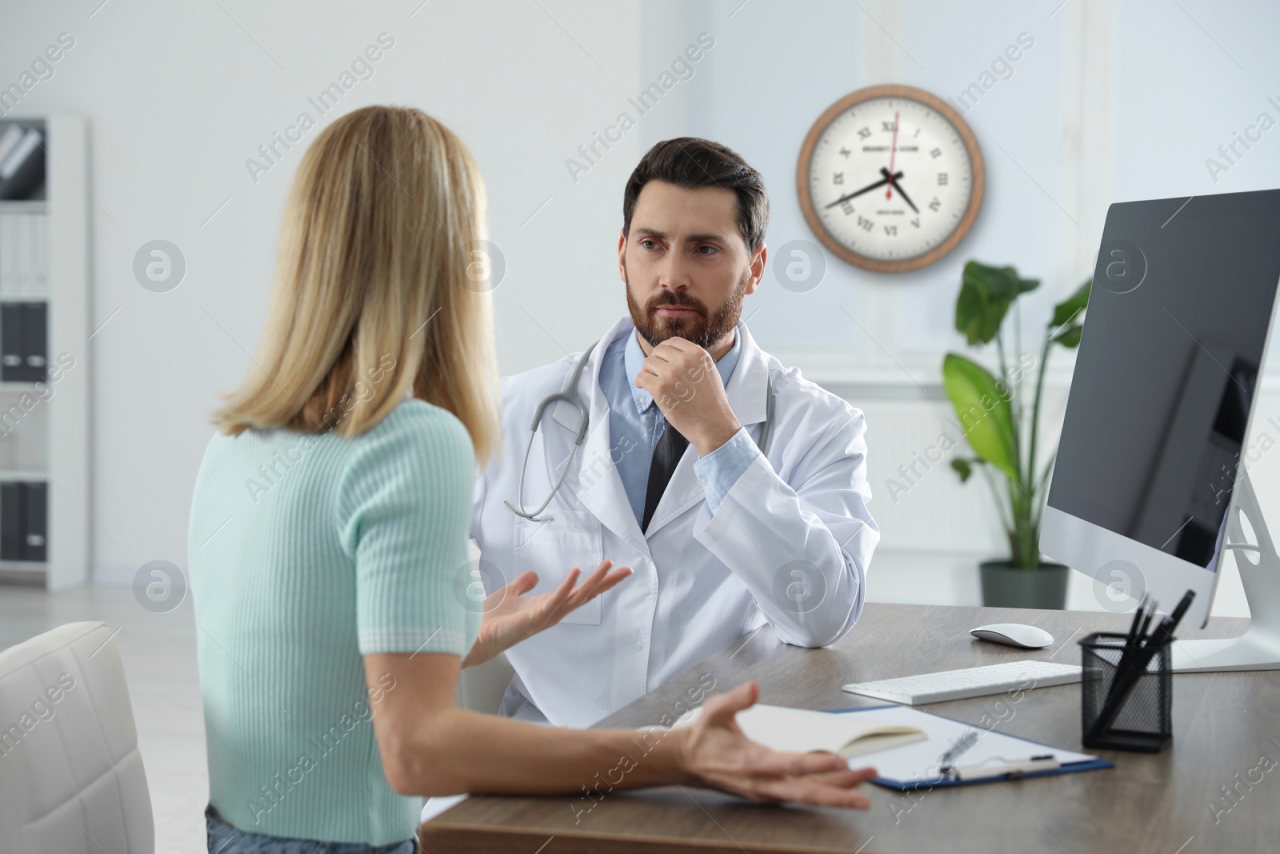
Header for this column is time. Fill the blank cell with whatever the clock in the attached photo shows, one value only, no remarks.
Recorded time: 4:41:01
